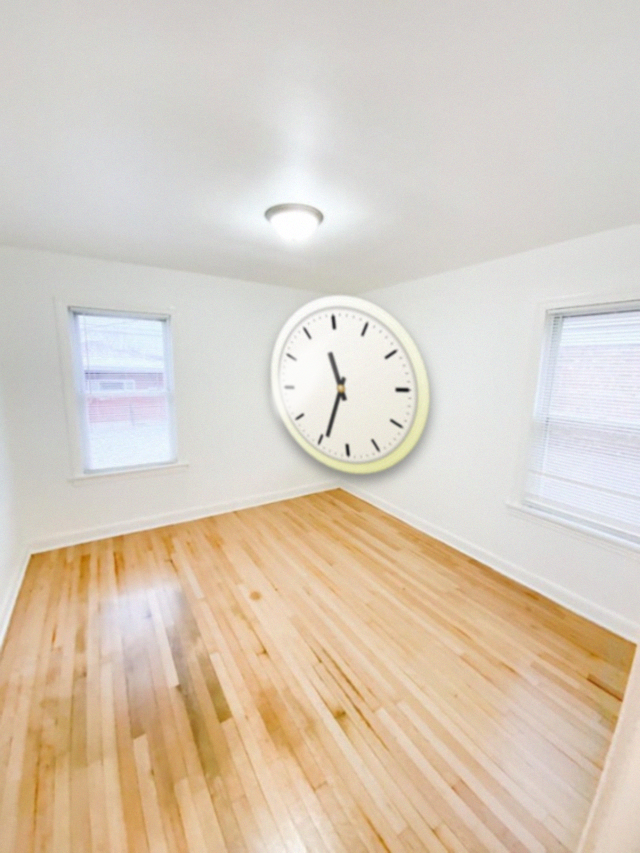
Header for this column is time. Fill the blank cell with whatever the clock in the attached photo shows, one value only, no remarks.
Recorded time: 11:34
